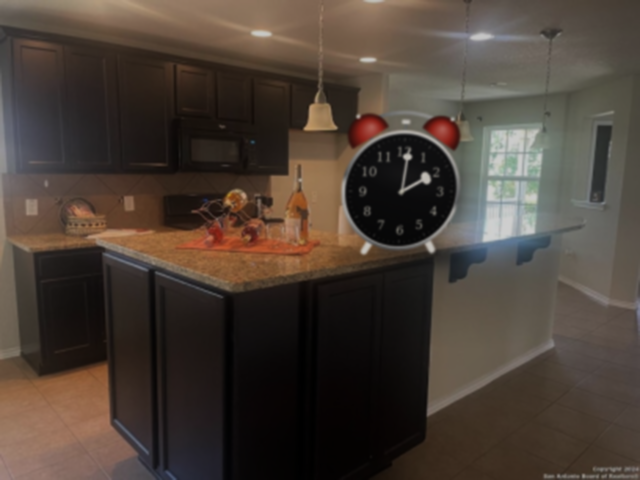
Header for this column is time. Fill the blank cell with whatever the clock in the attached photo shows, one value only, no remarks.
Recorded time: 2:01
